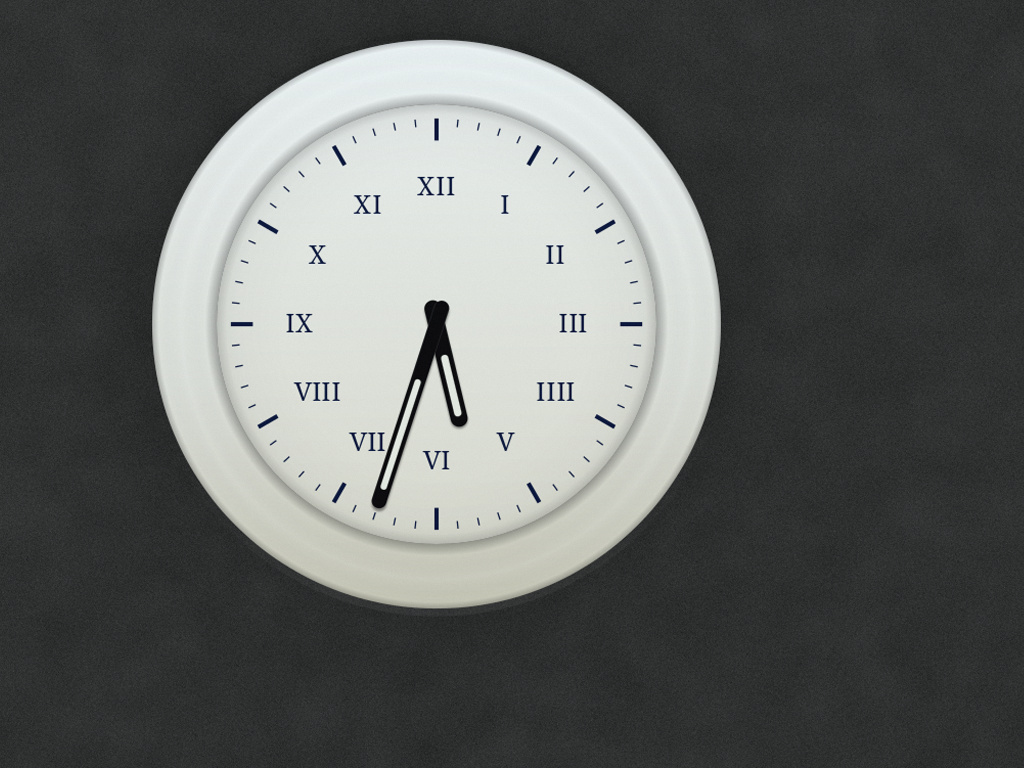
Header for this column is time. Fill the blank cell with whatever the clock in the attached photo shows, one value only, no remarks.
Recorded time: 5:33
